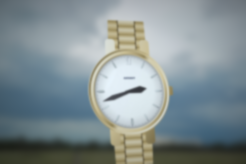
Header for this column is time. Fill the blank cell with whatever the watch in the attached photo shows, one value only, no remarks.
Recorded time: 2:42
